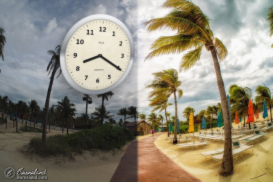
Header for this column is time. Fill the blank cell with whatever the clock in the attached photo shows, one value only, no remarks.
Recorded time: 8:20
